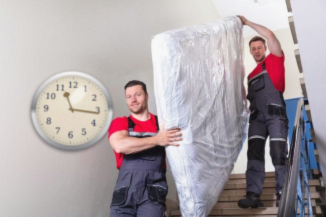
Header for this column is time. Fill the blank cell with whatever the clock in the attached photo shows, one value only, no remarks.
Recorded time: 11:16
